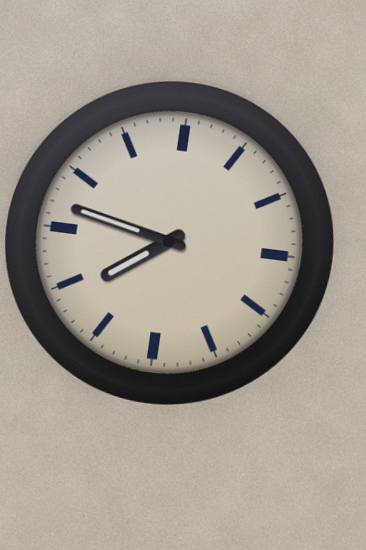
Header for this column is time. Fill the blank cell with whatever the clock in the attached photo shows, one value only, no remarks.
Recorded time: 7:47
